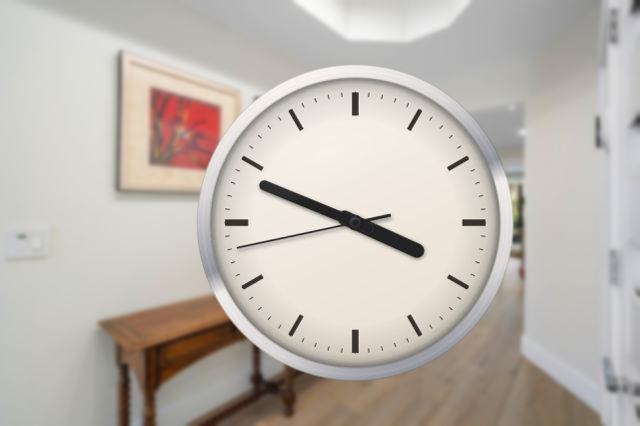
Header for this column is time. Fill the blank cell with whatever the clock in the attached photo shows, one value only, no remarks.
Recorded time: 3:48:43
